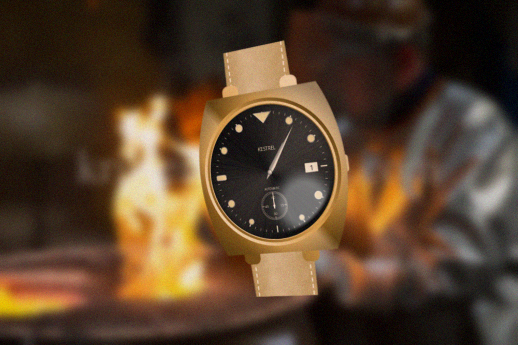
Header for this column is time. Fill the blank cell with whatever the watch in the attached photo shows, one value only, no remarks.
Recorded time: 1:06
